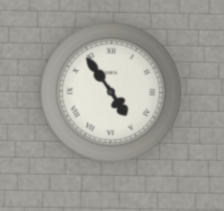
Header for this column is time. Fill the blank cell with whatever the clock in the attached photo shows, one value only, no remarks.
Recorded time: 4:54
